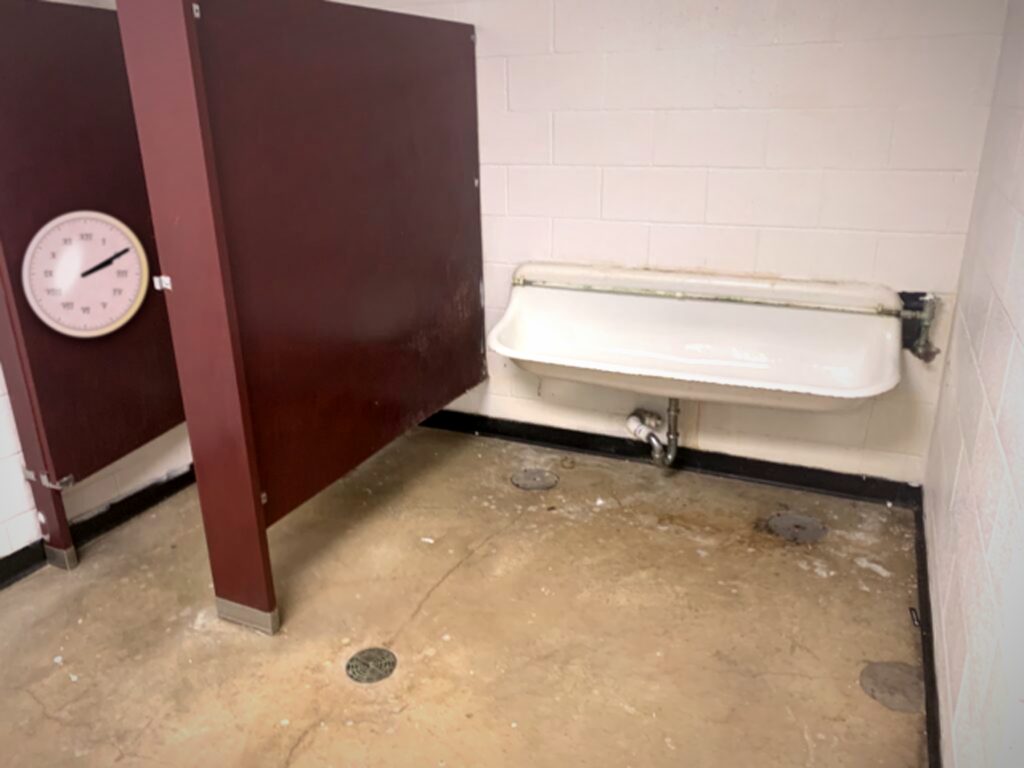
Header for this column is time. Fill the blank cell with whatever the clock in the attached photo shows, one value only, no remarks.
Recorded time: 2:10
